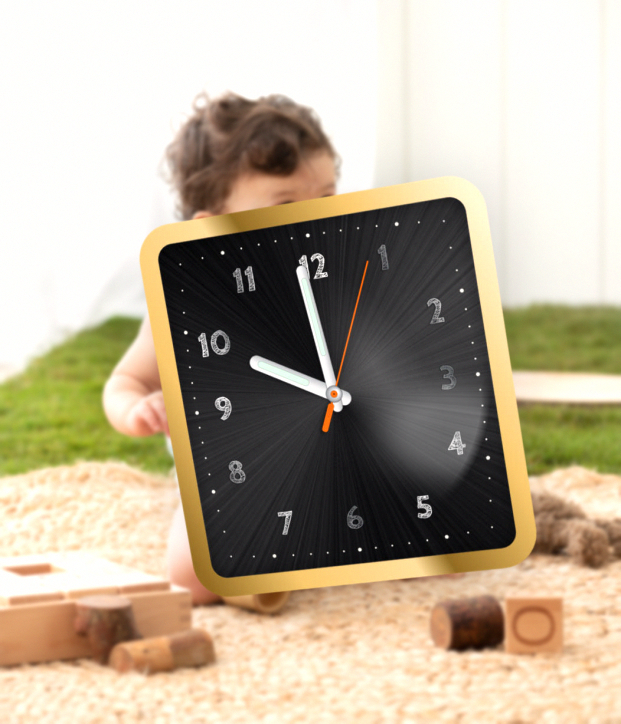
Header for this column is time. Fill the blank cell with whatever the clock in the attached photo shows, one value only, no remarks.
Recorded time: 9:59:04
